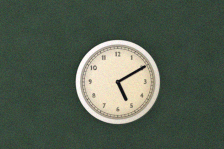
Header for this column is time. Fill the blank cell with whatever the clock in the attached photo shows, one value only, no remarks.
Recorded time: 5:10
